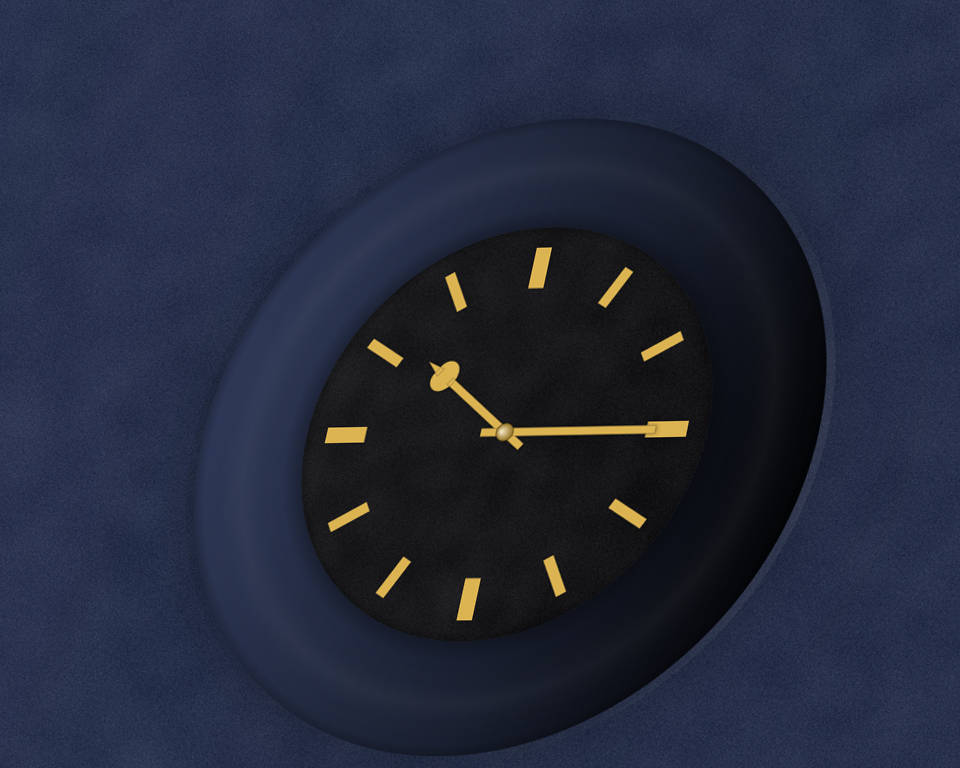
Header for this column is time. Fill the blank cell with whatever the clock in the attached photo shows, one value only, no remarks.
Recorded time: 10:15
